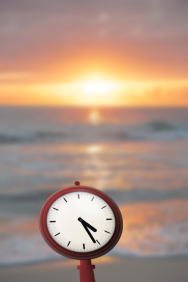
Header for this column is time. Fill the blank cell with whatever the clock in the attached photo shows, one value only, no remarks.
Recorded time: 4:26
